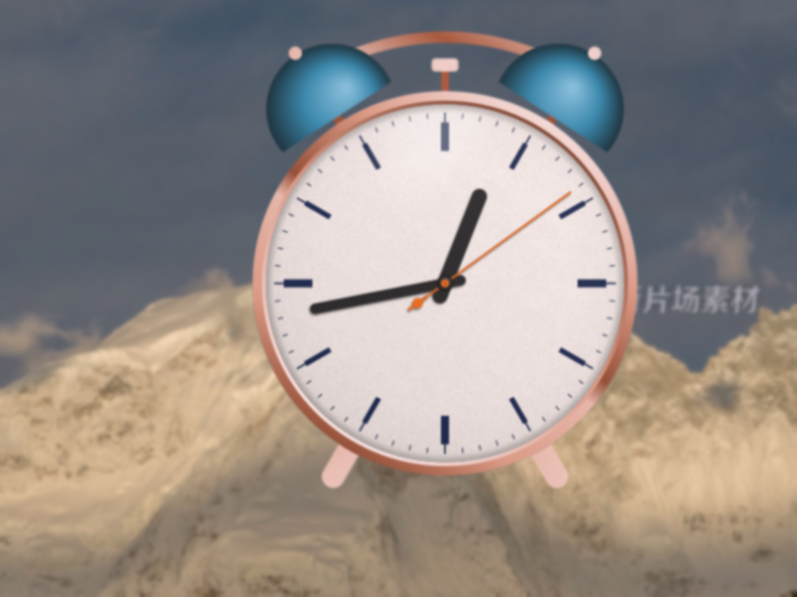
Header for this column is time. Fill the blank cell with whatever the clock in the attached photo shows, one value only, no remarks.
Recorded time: 12:43:09
